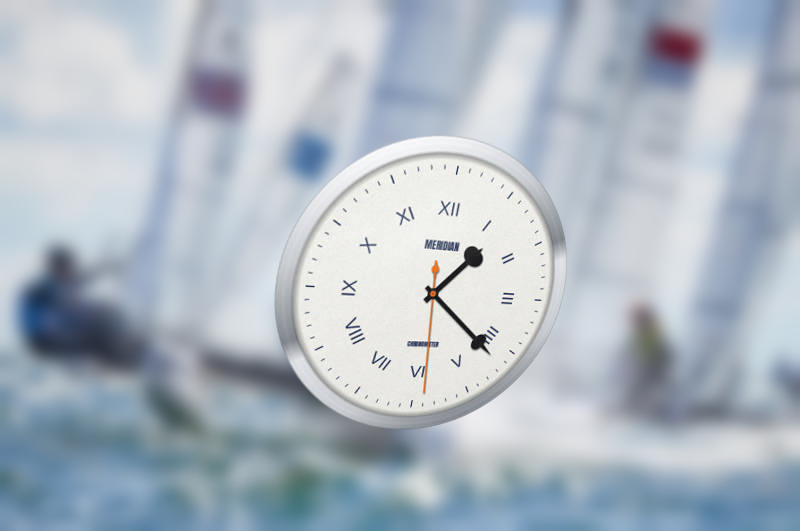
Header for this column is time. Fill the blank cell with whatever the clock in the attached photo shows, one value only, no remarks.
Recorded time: 1:21:29
